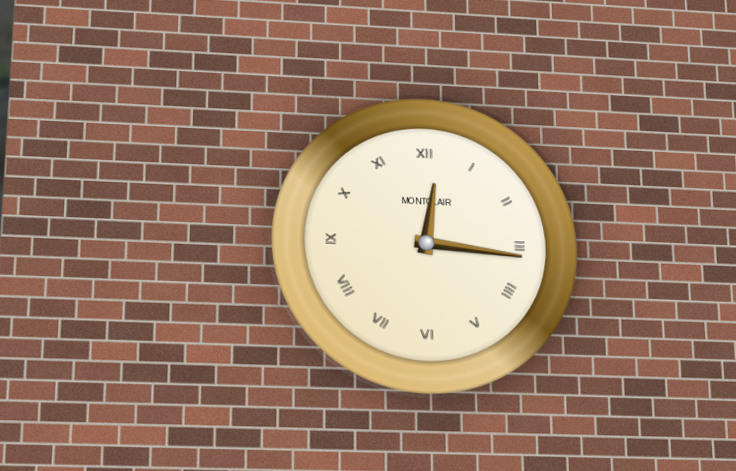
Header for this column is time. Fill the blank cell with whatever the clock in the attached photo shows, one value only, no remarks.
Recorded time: 12:16
